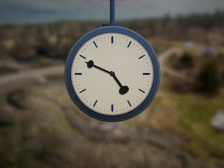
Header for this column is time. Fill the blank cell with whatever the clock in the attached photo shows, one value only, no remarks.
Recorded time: 4:49
